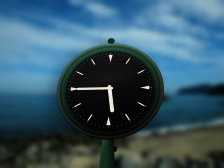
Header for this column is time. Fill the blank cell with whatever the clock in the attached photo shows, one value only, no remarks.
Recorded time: 5:45
